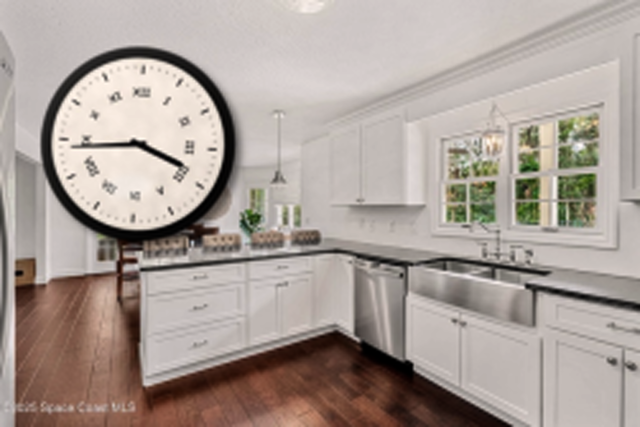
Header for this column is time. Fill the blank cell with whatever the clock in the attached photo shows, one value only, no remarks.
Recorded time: 3:44
